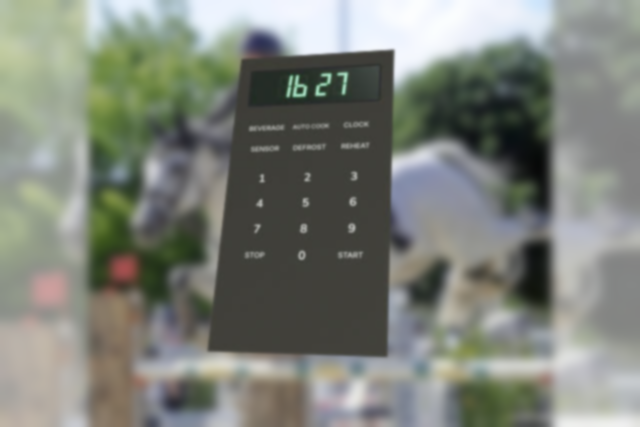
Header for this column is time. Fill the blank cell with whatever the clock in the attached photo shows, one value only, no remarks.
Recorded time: 16:27
